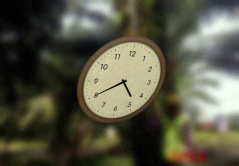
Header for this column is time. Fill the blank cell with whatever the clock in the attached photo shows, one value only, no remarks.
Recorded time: 4:40
